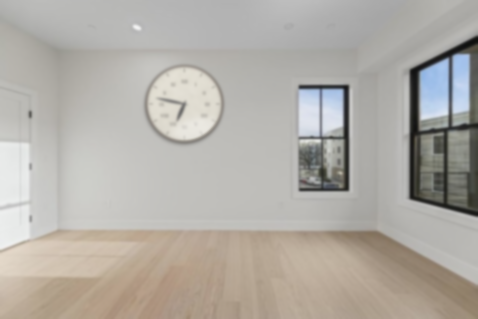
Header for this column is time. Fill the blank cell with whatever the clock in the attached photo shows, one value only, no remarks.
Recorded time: 6:47
